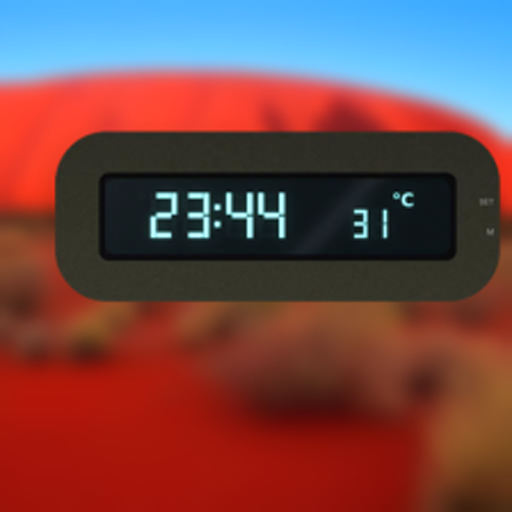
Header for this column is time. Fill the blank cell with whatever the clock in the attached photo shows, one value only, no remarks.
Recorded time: 23:44
